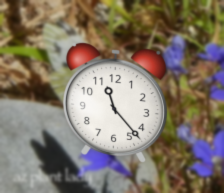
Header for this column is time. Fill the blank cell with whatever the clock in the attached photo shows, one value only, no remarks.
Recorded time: 11:23
